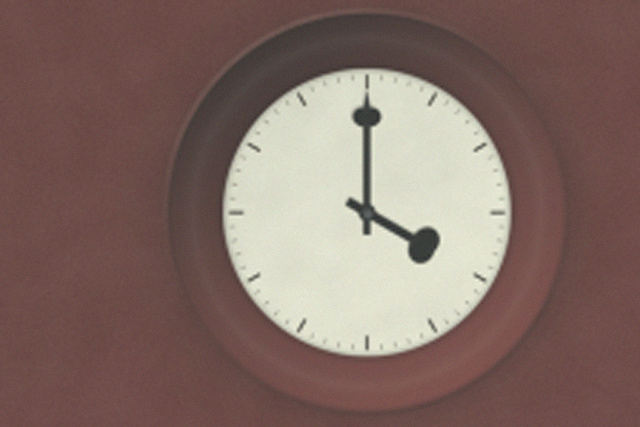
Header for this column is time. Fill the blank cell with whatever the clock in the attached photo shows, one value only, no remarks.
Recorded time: 4:00
